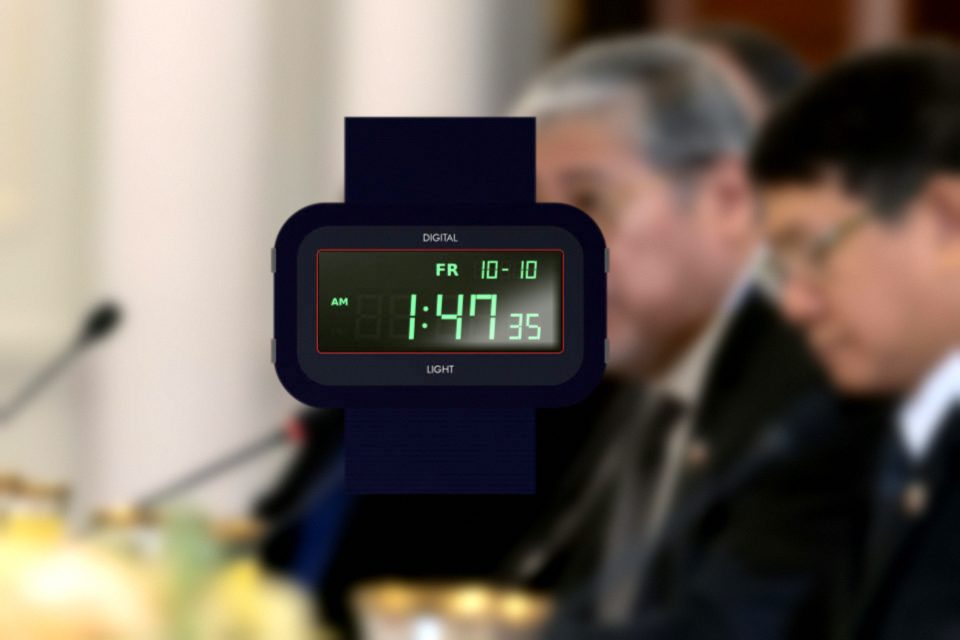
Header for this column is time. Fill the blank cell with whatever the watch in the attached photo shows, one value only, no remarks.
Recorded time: 1:47:35
